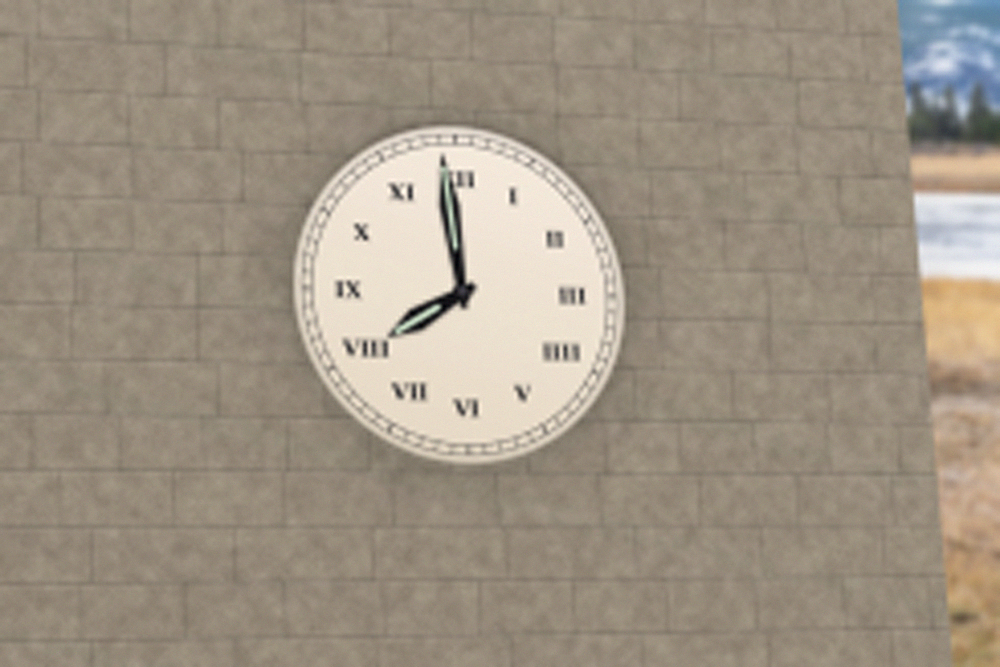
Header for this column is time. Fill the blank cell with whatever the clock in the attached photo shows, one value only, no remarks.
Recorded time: 7:59
